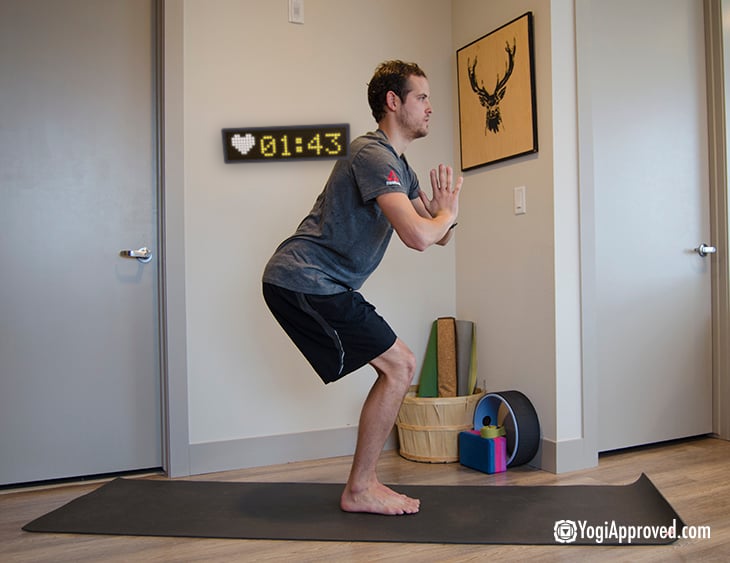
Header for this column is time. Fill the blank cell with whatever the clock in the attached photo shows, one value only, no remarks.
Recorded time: 1:43
